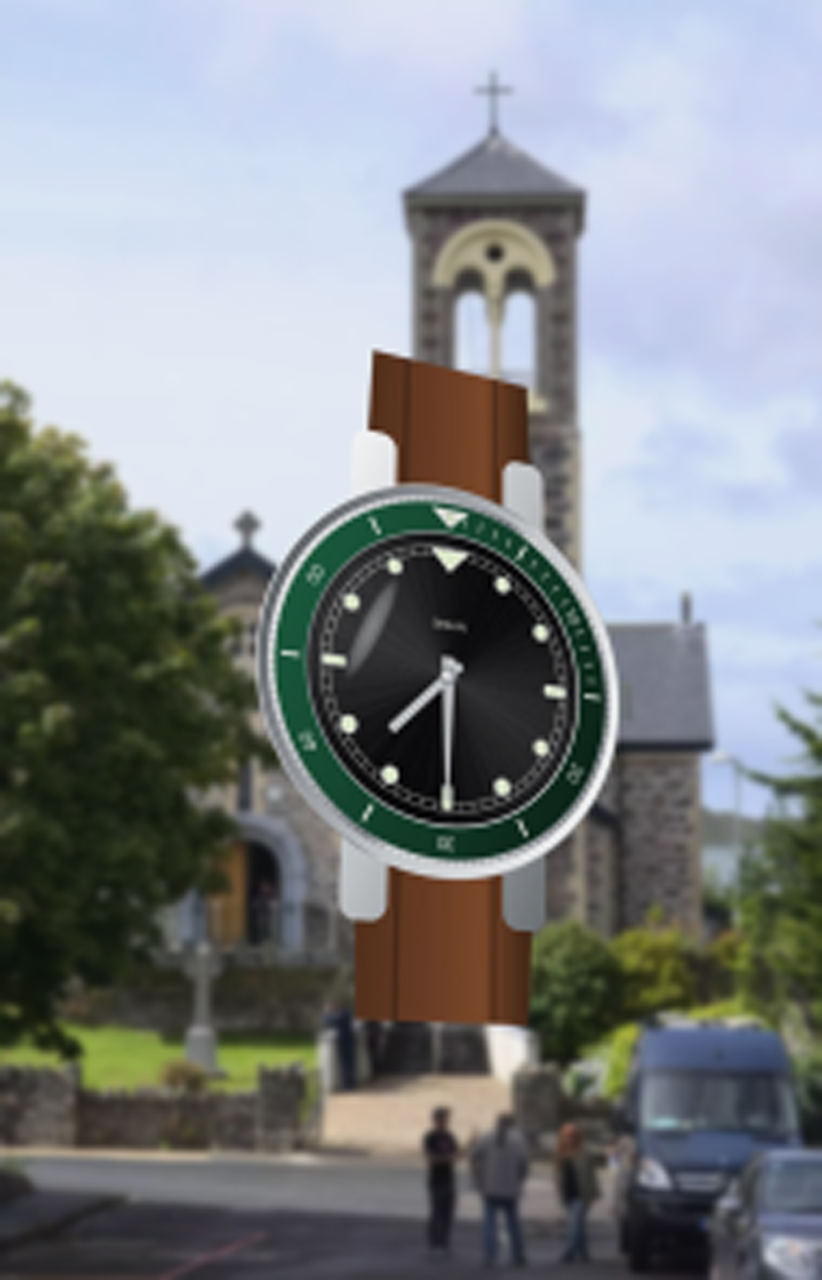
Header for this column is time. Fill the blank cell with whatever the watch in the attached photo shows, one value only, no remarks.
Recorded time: 7:30
